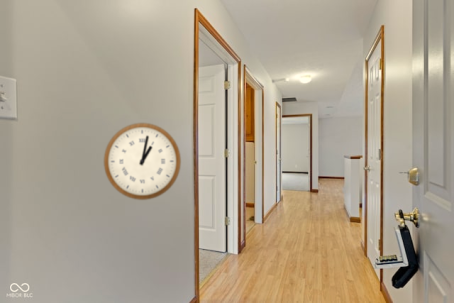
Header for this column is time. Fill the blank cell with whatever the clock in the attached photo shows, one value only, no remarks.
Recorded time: 1:02
